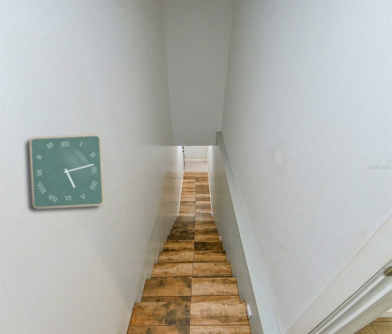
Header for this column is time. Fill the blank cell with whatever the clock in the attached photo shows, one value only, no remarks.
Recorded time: 5:13
